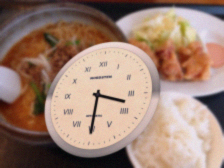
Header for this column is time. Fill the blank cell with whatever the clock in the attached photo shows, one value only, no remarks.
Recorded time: 3:30
